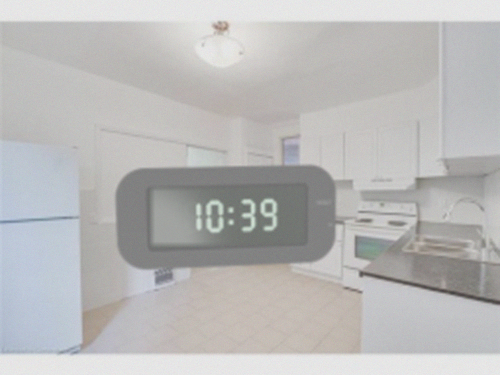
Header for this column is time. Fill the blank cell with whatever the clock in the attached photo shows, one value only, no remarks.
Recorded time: 10:39
